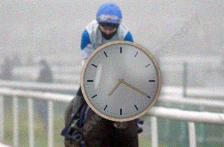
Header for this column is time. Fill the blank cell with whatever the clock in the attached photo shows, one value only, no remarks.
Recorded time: 7:20
